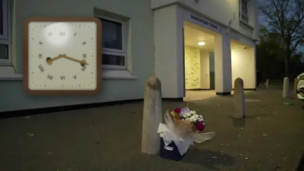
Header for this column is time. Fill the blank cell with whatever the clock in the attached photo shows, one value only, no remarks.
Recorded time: 8:18
